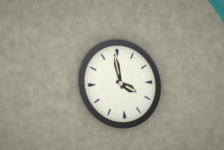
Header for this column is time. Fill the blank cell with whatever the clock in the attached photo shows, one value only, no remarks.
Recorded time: 3:59
